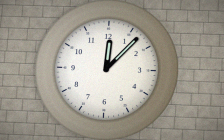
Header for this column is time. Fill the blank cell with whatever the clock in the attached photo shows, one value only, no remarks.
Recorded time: 12:07
